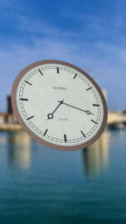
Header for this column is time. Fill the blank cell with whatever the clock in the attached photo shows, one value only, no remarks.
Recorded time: 7:18
